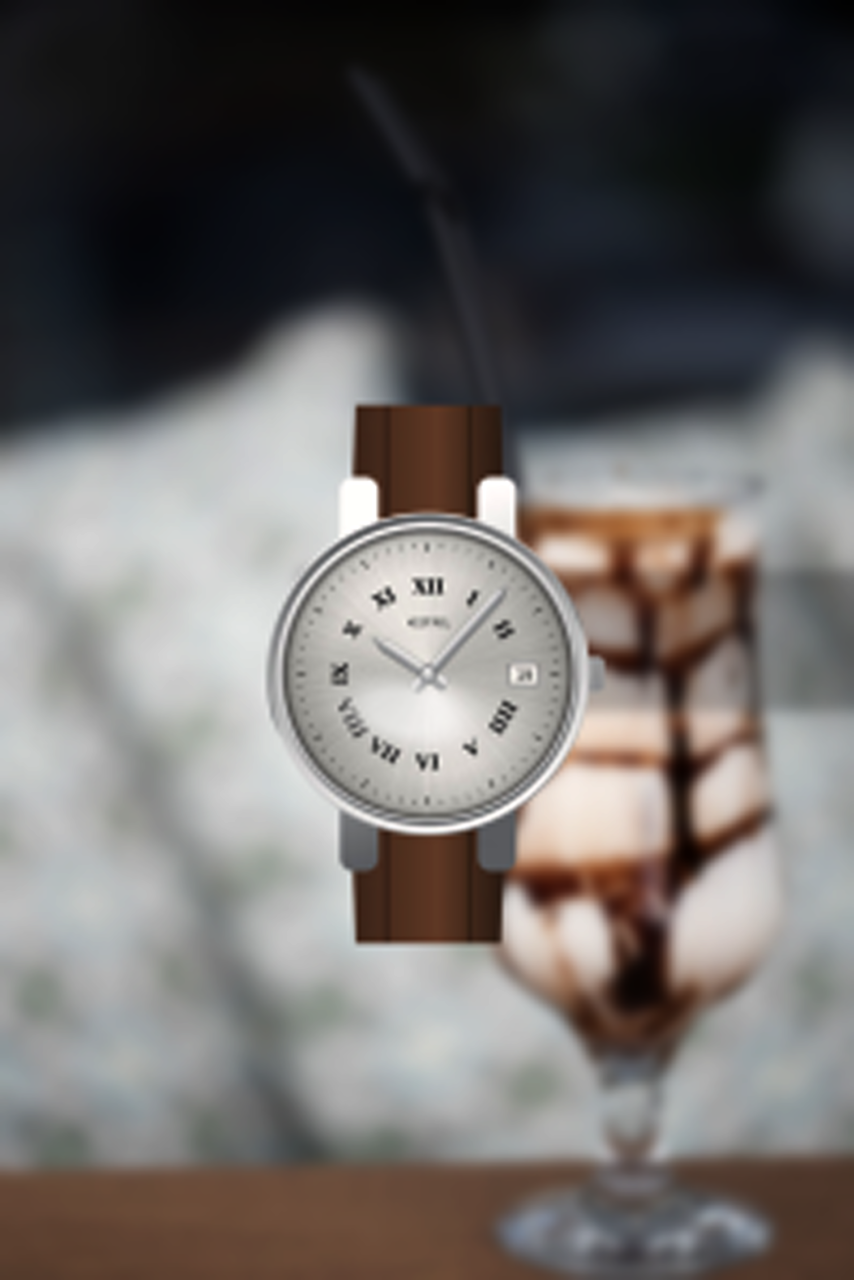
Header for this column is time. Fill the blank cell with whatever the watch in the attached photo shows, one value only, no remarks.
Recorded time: 10:07
